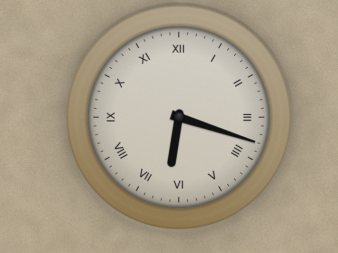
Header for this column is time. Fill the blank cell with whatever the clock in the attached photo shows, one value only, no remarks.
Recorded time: 6:18
